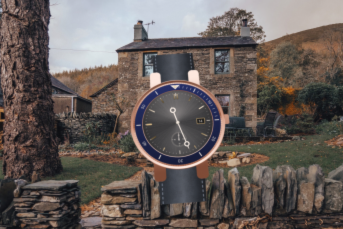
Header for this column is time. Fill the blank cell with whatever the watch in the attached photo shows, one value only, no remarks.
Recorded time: 11:27
